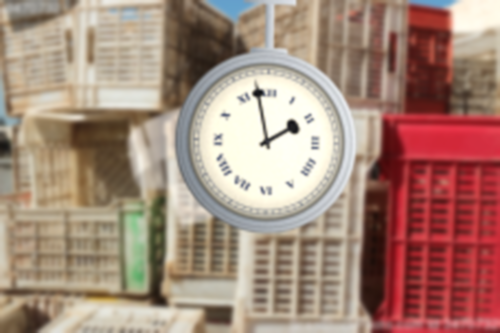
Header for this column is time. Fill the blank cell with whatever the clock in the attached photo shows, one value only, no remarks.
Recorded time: 1:58
